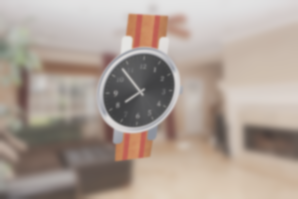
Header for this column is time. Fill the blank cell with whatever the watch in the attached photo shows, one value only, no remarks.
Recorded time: 7:53
